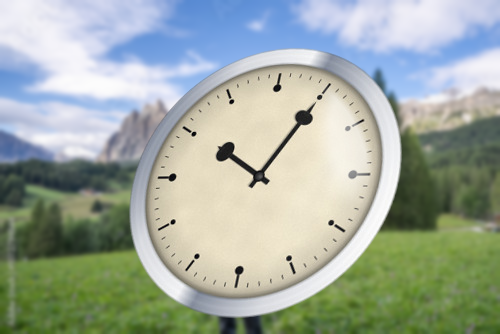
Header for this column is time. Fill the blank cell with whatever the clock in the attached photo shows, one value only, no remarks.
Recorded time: 10:05
